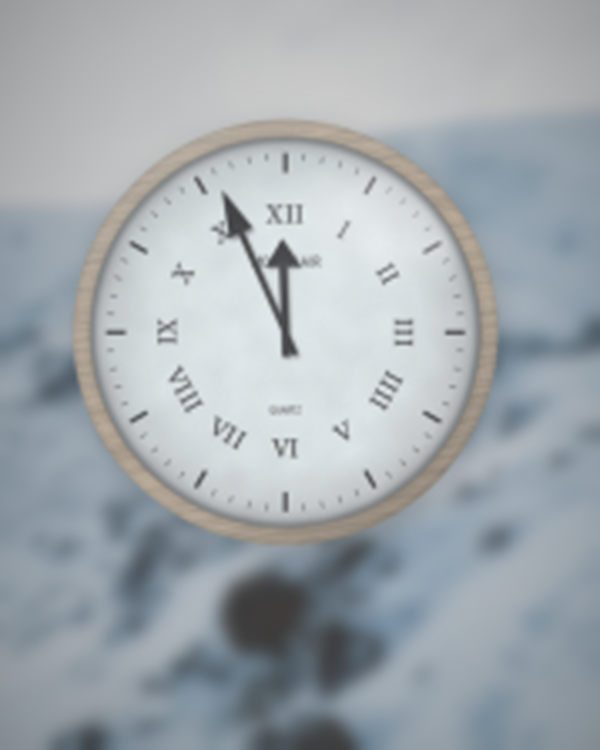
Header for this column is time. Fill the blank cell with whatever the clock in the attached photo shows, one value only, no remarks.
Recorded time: 11:56
